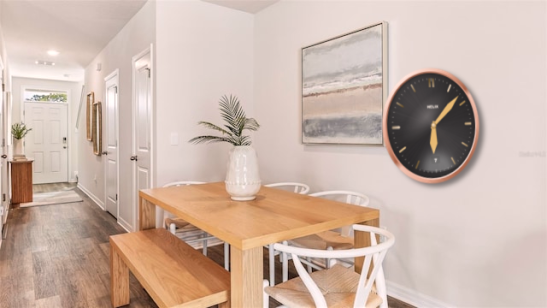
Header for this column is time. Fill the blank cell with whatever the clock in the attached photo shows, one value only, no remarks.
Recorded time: 6:08
